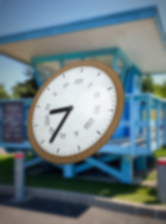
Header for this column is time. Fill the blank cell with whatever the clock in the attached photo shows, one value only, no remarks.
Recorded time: 8:33
